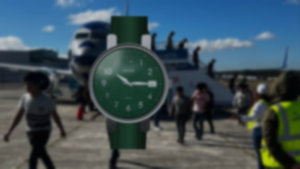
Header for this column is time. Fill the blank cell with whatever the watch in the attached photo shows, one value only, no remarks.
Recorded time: 10:15
